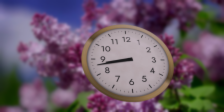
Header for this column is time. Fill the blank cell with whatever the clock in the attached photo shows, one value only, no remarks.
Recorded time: 8:43
